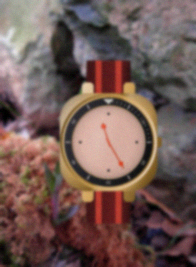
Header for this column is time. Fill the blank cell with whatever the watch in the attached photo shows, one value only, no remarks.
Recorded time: 11:25
